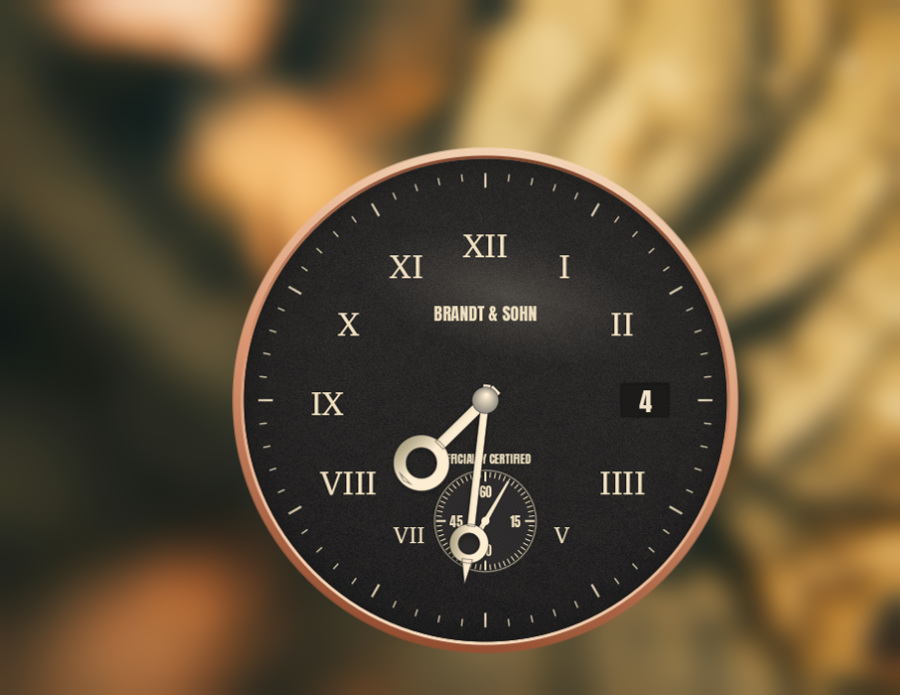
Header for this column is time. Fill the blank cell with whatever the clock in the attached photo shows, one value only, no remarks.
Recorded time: 7:31:05
